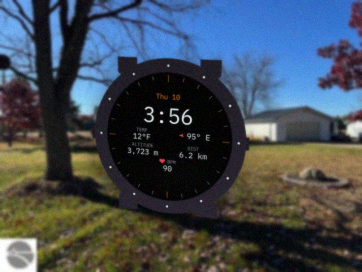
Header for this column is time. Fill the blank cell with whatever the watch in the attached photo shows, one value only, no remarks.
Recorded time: 3:56
